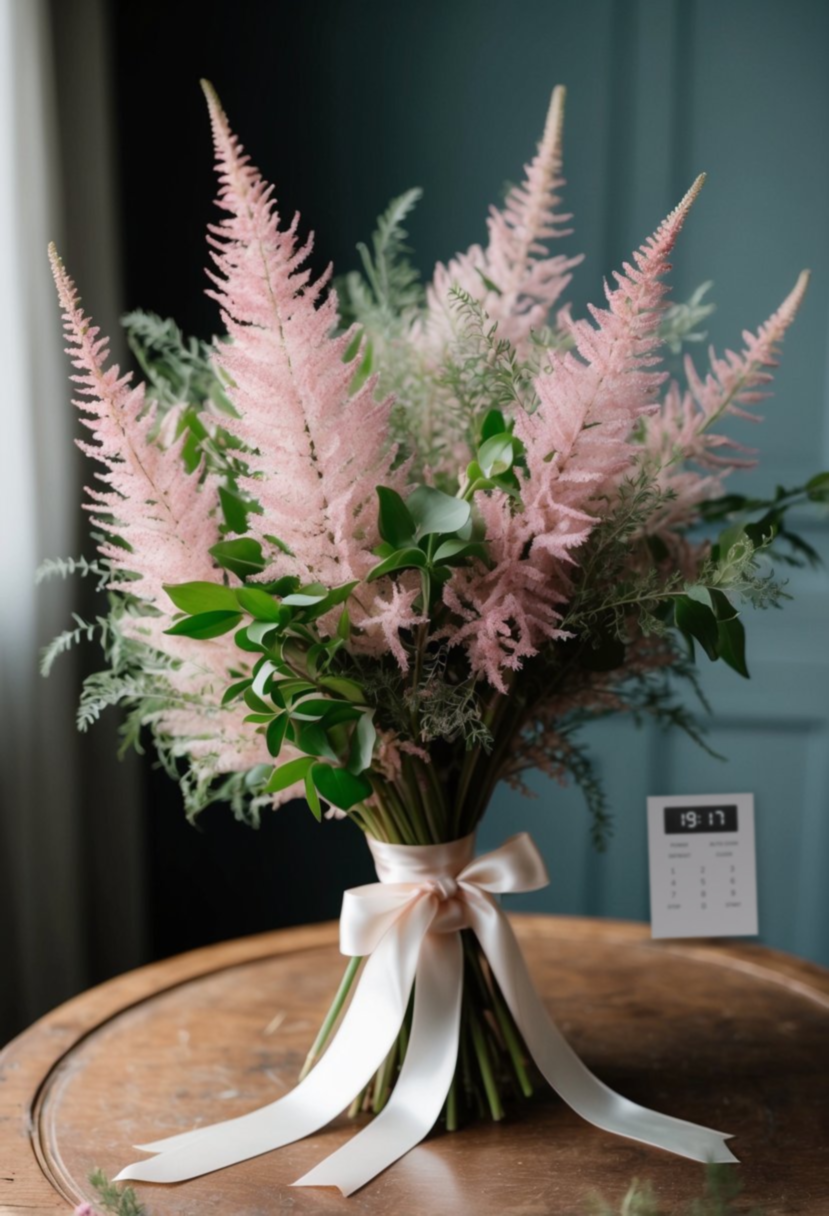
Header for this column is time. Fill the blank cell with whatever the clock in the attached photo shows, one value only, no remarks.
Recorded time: 19:17
